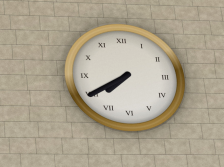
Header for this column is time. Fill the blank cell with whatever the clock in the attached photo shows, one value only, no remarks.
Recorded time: 7:40
